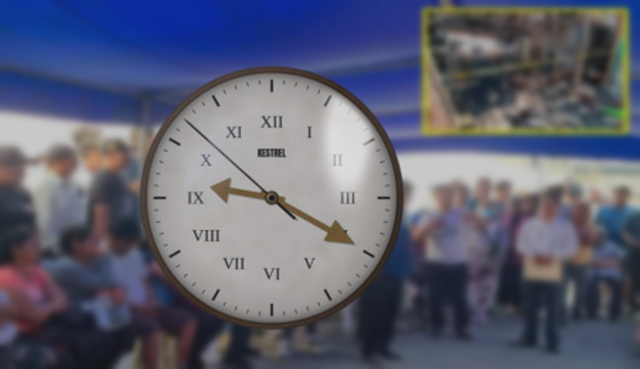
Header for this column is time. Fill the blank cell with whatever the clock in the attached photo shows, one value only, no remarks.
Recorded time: 9:19:52
